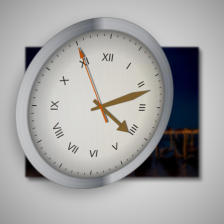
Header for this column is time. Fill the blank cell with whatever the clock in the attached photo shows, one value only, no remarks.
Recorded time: 4:11:55
